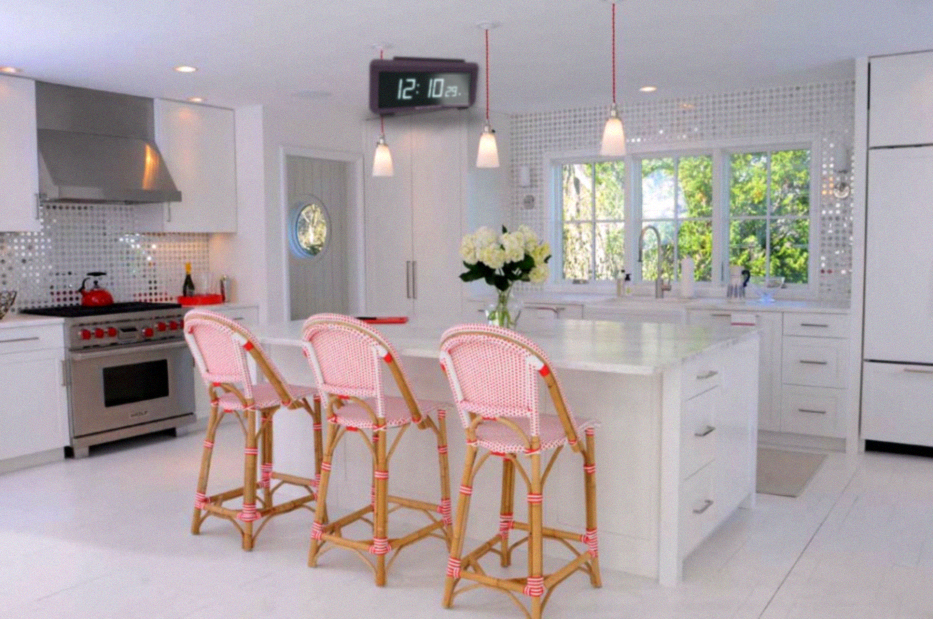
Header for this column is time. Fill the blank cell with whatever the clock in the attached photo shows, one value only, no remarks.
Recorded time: 12:10
